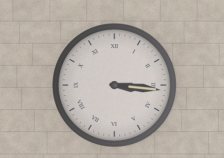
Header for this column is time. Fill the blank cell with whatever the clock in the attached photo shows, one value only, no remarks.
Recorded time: 3:16
